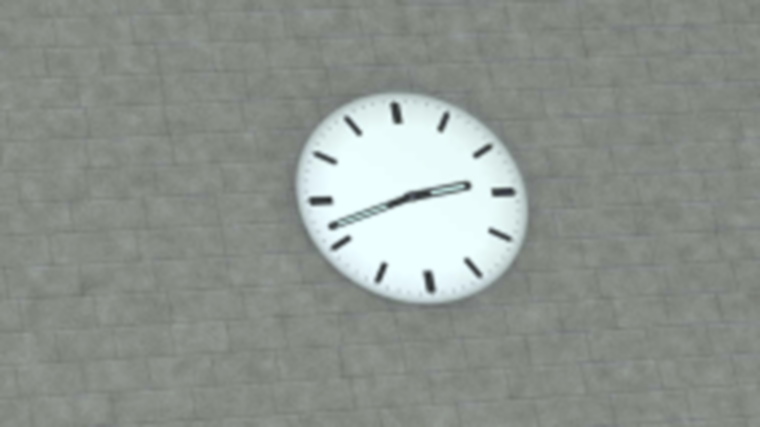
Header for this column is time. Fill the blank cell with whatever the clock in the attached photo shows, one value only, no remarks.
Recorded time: 2:42
